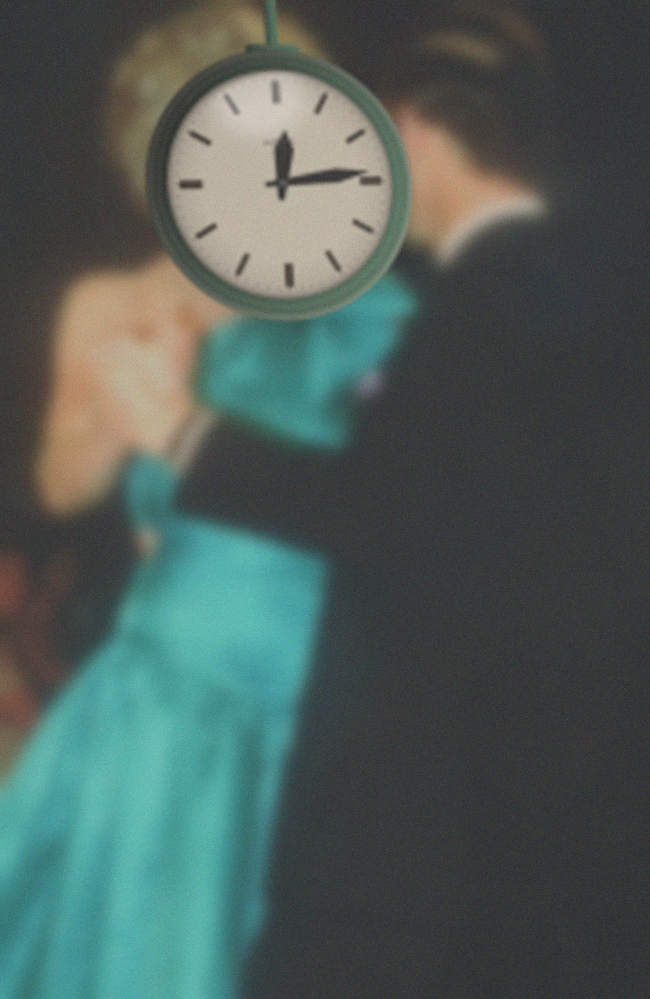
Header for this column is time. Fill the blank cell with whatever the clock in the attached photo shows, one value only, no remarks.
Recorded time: 12:14
